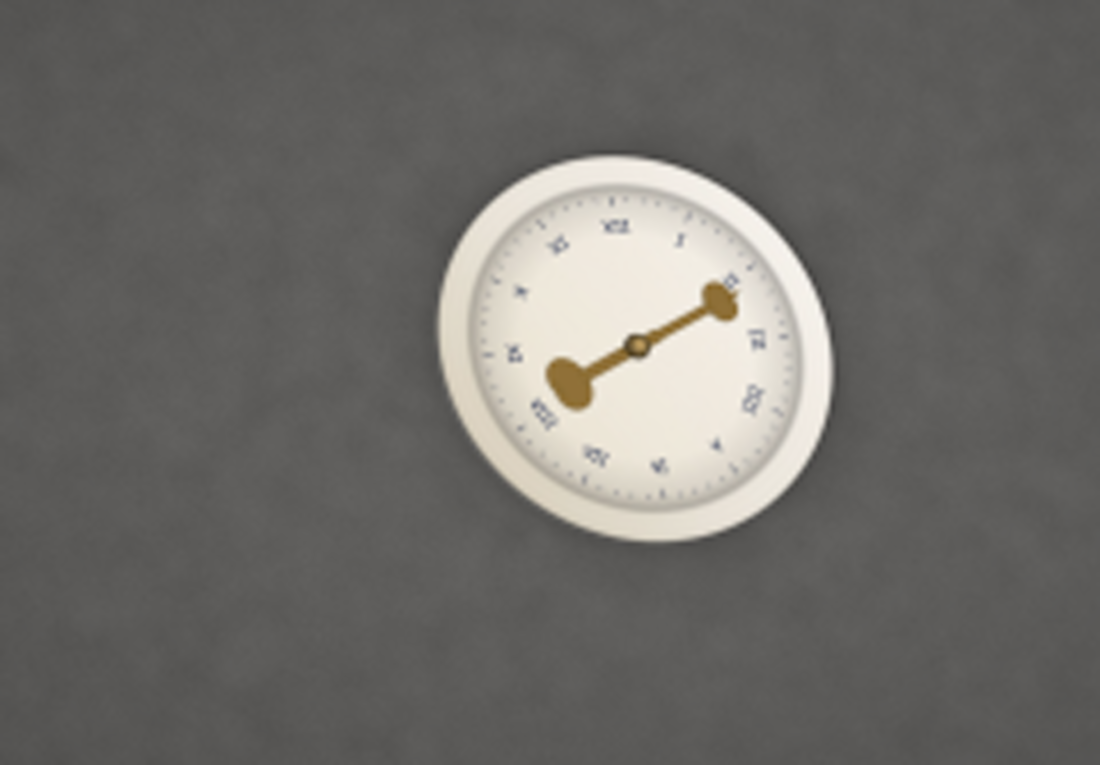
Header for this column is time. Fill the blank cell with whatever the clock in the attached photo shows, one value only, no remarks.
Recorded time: 8:11
